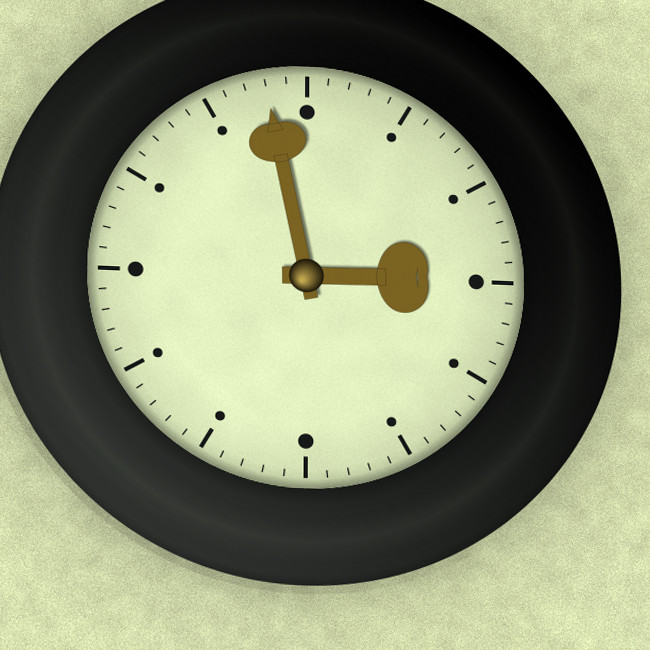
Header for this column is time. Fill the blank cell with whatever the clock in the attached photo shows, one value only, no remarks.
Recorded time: 2:58
